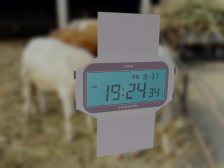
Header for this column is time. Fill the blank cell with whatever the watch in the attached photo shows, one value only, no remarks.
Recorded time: 19:24:34
